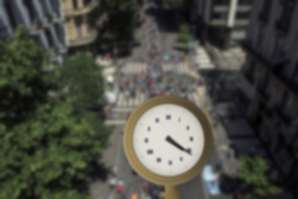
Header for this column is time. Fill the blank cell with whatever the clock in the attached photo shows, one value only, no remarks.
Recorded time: 4:21
